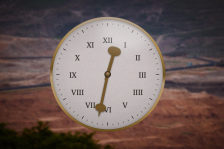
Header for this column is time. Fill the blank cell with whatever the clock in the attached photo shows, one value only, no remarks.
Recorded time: 12:32
